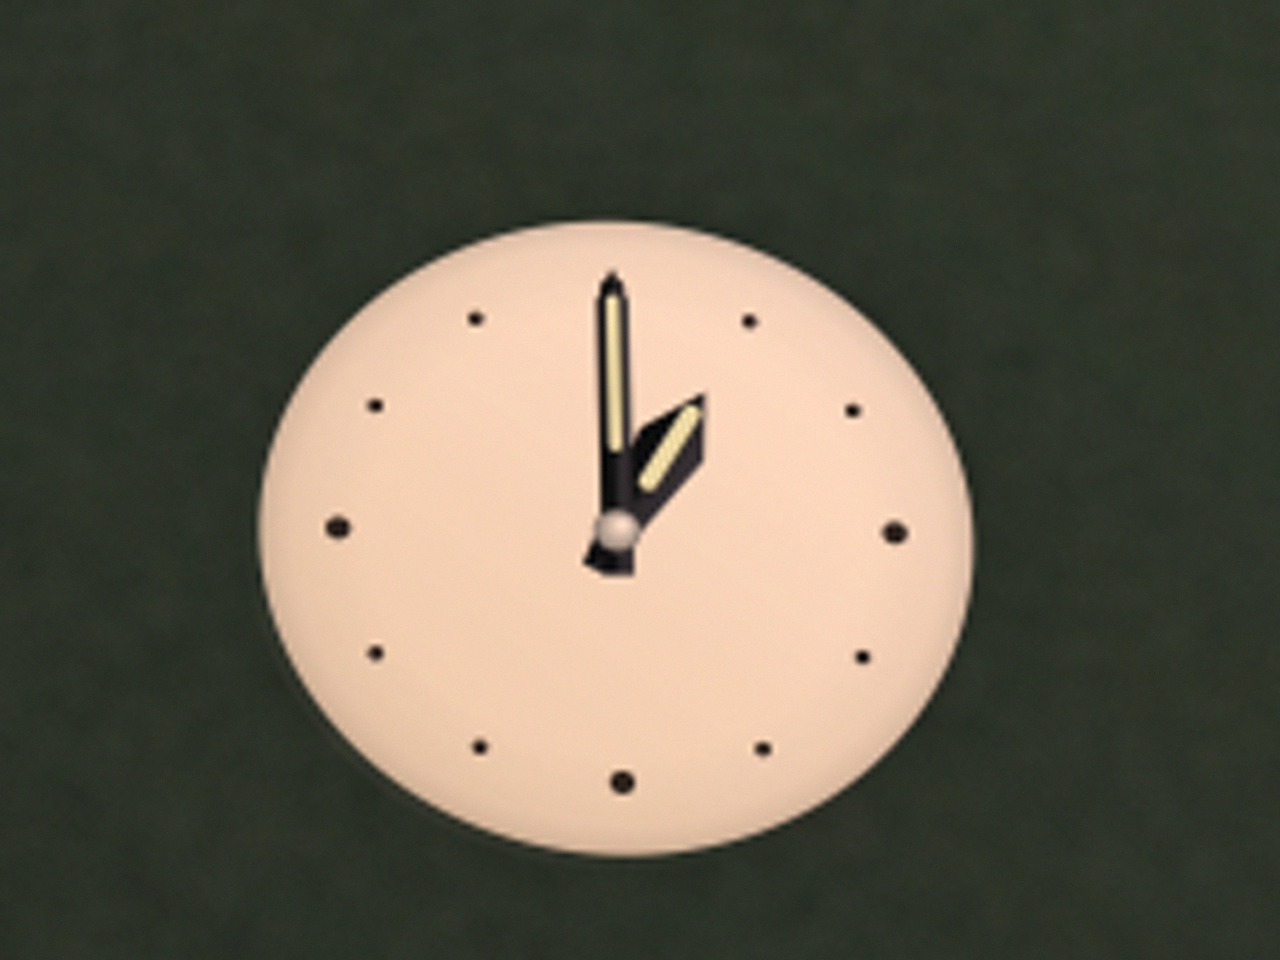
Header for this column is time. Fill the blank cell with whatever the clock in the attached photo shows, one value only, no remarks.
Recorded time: 1:00
